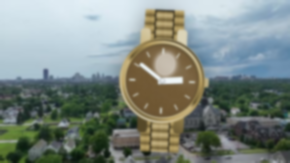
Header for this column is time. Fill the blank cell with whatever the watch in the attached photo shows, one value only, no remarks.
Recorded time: 2:51
